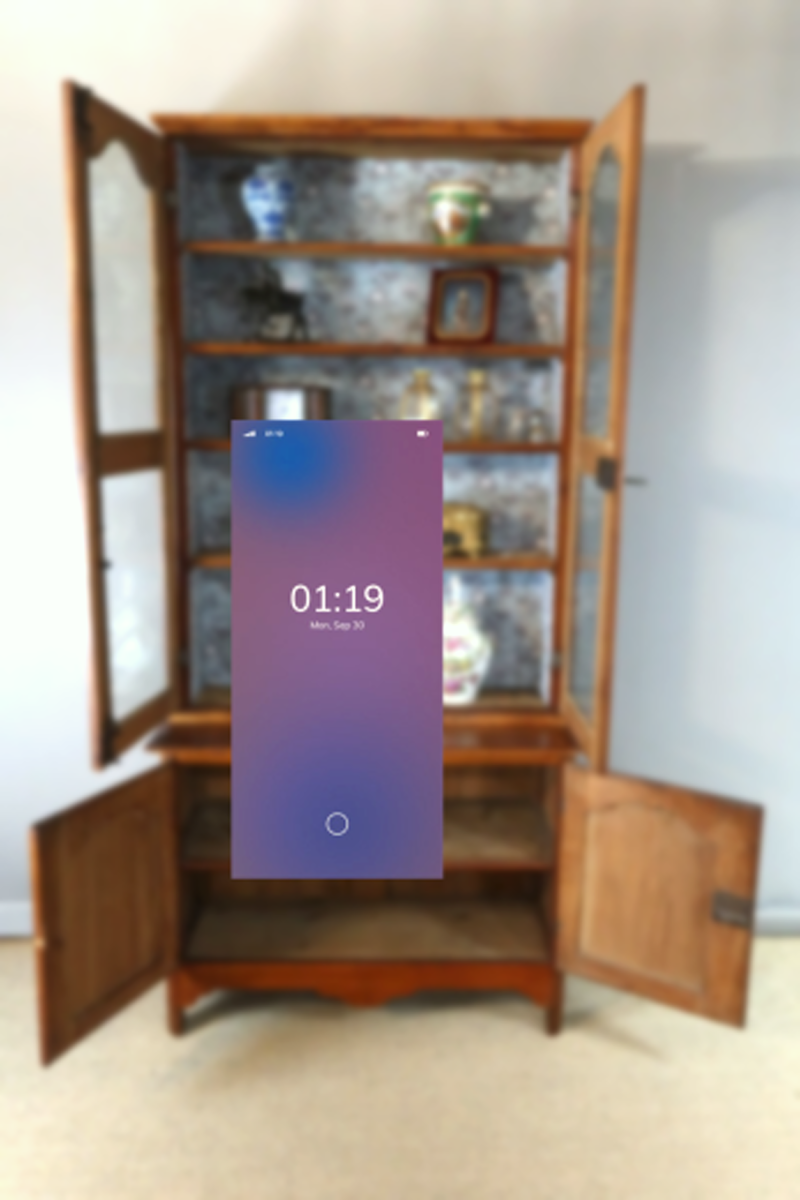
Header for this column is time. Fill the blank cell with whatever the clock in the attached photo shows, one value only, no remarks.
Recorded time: 1:19
